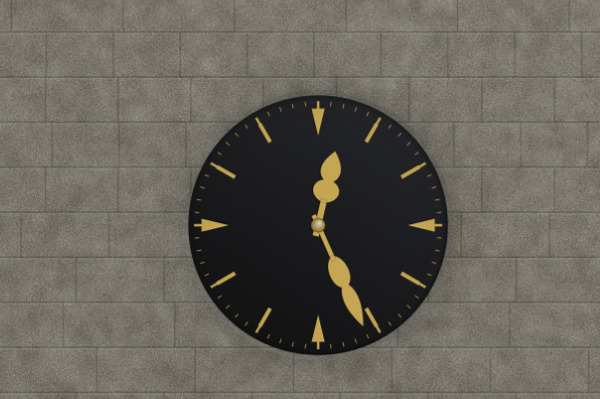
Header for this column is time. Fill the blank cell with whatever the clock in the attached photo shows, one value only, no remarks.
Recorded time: 12:26
